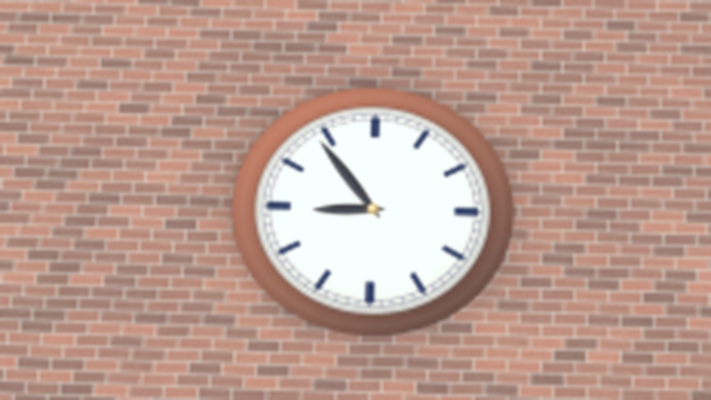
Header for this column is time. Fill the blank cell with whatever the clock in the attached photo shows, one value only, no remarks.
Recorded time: 8:54
